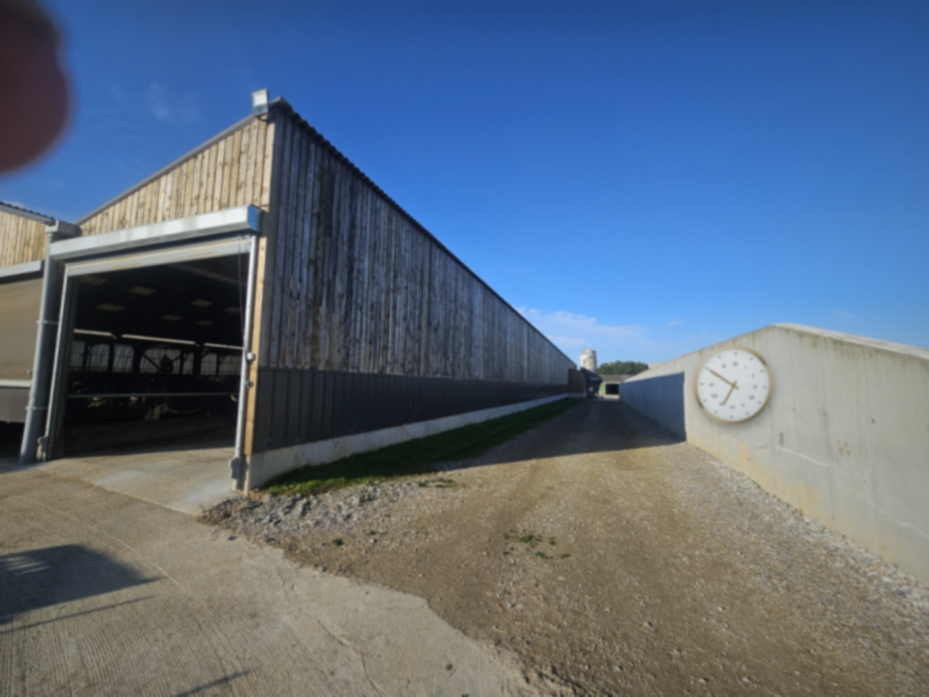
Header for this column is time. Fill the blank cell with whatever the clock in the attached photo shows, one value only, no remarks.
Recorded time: 6:50
